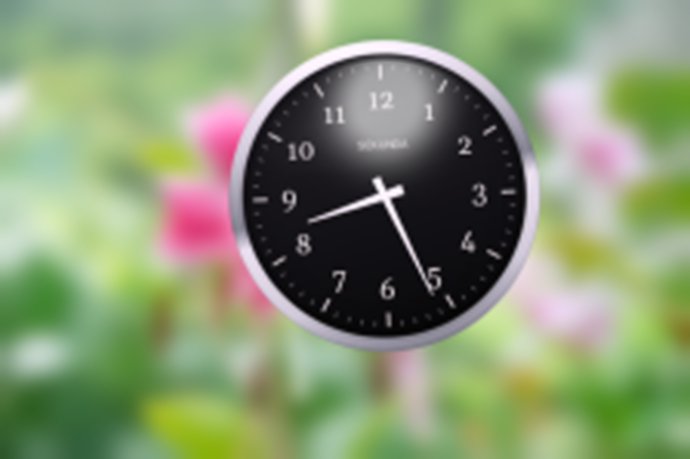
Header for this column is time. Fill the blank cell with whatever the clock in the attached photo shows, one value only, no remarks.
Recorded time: 8:26
